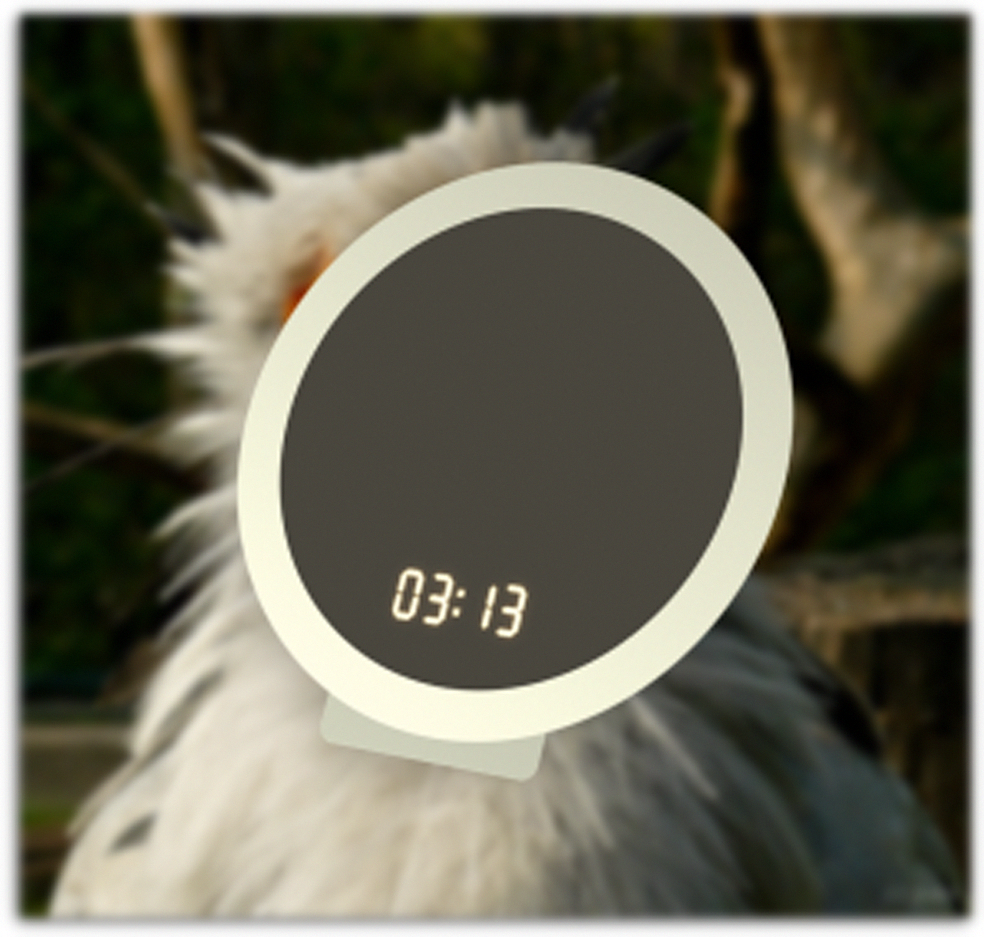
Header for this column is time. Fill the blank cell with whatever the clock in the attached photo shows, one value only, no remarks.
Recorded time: 3:13
